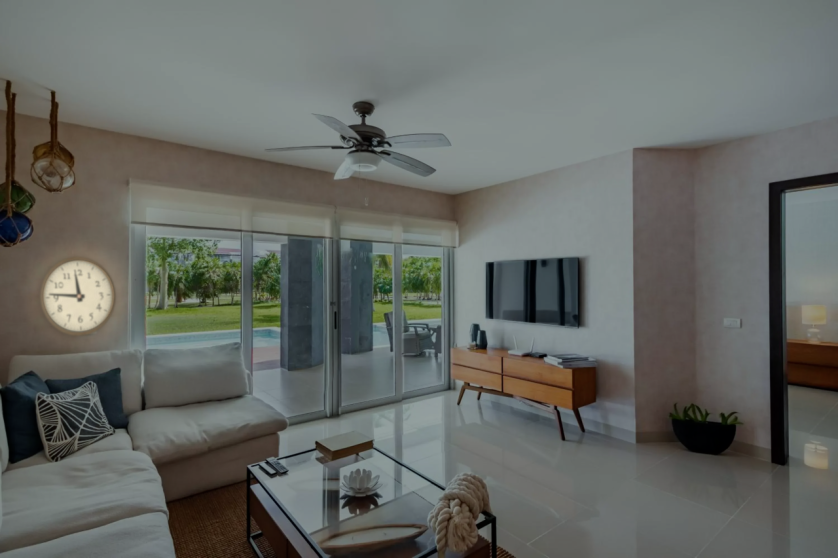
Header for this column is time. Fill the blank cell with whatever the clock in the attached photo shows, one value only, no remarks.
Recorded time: 11:46
